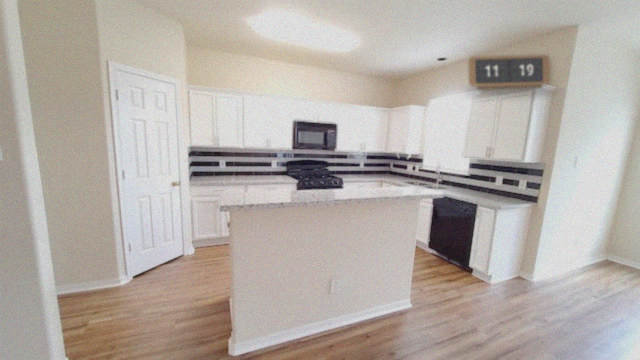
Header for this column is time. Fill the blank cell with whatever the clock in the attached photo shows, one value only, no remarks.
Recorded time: 11:19
